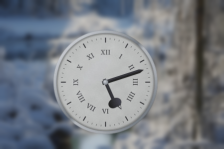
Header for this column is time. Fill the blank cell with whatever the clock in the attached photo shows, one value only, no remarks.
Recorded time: 5:12
